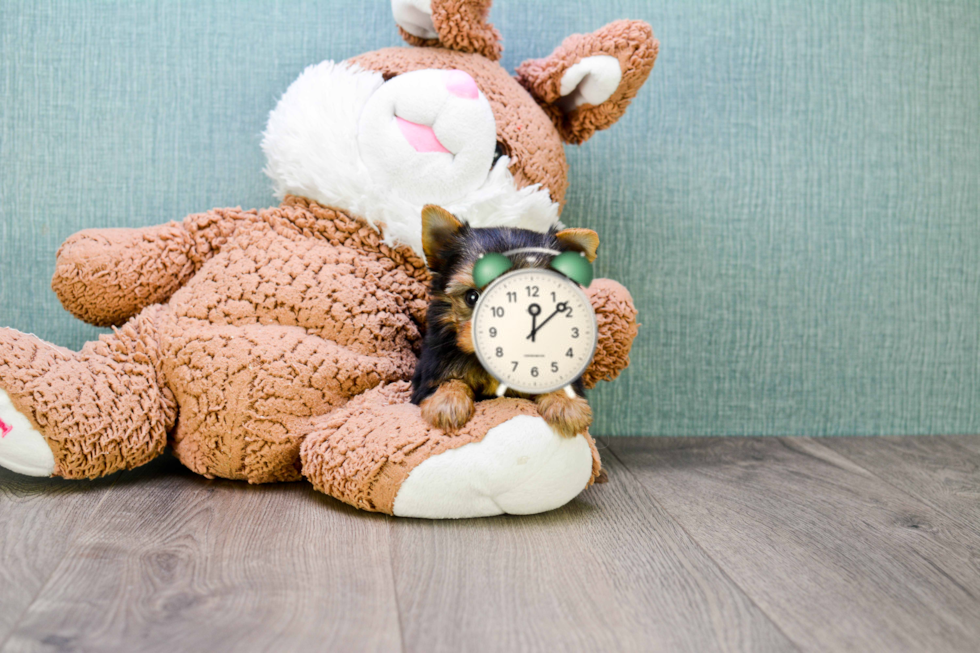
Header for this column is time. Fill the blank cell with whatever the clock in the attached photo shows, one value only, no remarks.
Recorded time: 12:08
